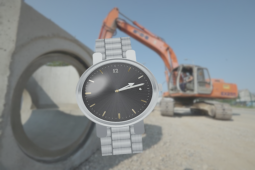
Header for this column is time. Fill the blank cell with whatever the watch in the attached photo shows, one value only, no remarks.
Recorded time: 2:13
